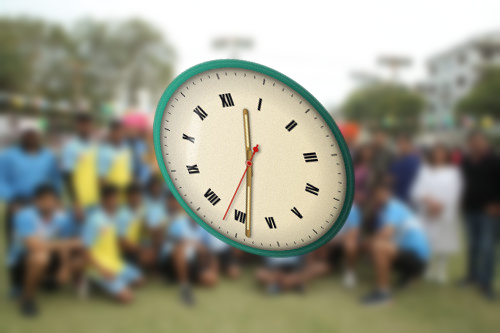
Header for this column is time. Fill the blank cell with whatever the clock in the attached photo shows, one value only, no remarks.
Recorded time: 12:33:37
